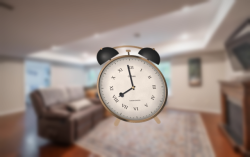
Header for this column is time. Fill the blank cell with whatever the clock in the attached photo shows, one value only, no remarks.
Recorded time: 7:59
